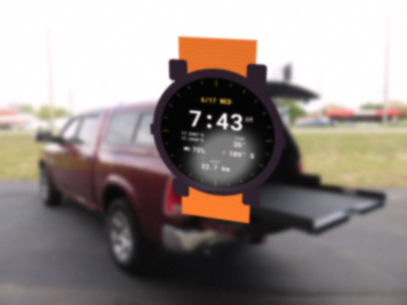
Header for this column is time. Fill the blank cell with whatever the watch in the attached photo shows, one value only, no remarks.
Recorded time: 7:43
